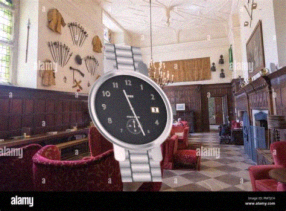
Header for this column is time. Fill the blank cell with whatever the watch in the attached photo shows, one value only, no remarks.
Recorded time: 11:27
